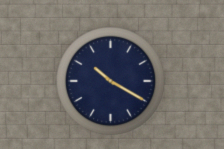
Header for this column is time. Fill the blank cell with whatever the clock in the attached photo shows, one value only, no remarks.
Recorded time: 10:20
